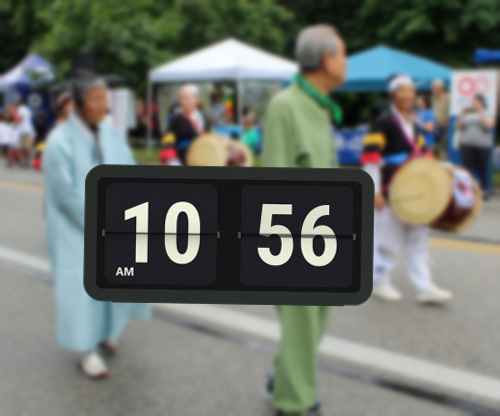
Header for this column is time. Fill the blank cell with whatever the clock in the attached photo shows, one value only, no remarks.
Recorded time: 10:56
